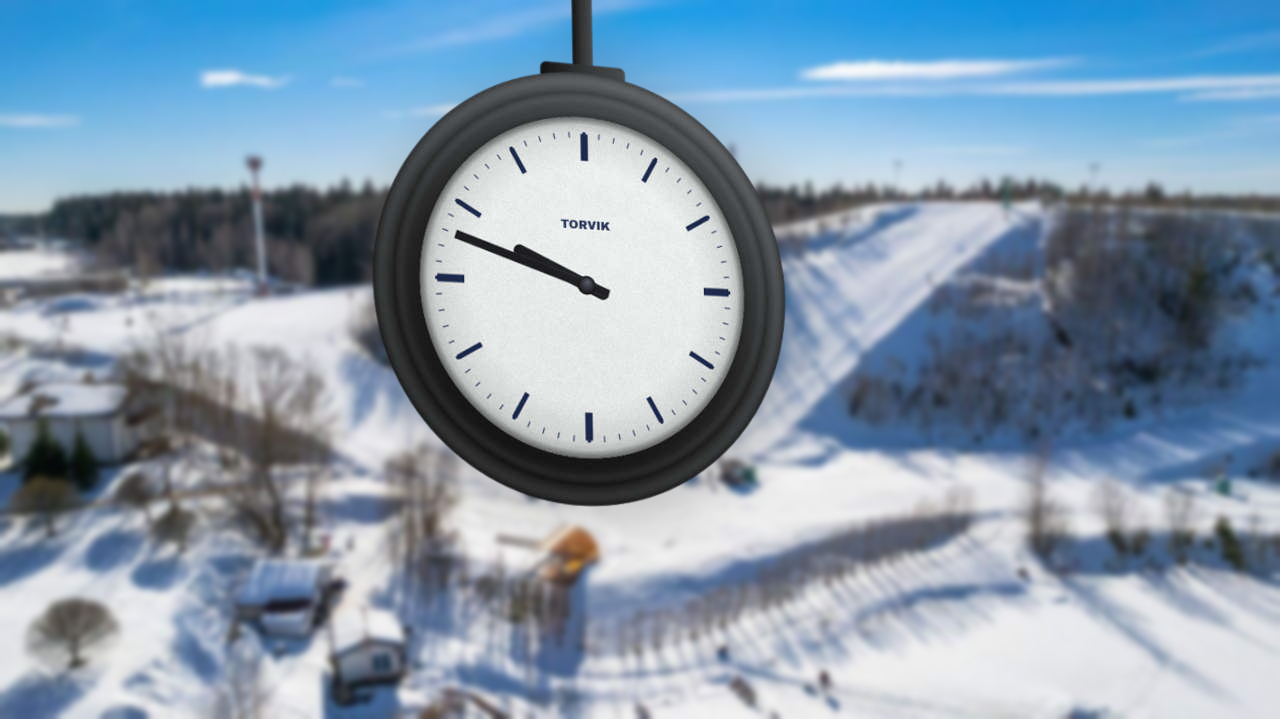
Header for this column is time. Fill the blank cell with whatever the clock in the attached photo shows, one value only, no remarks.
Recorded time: 9:48
